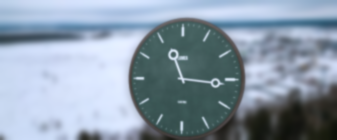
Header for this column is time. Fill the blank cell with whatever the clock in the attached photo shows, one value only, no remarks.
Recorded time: 11:16
